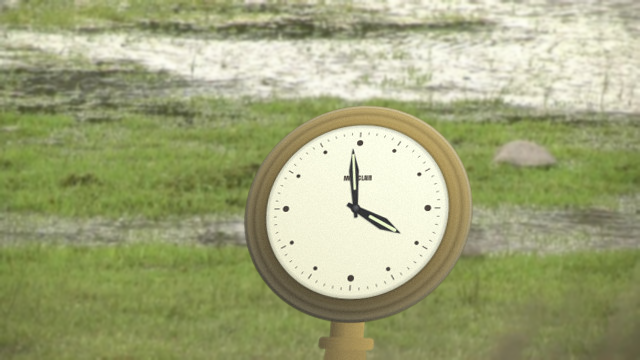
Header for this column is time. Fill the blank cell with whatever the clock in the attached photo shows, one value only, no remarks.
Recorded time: 3:59
